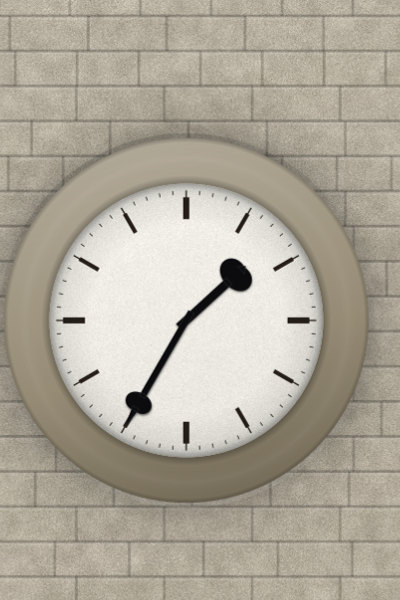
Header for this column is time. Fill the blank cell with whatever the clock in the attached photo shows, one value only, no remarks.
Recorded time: 1:35
